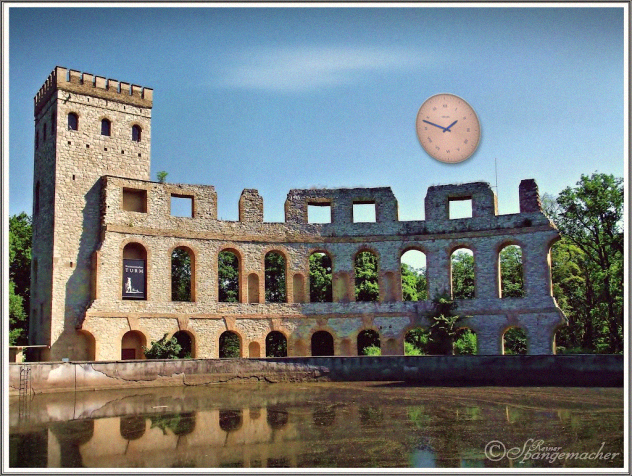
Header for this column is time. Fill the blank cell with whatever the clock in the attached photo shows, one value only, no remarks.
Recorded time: 1:48
